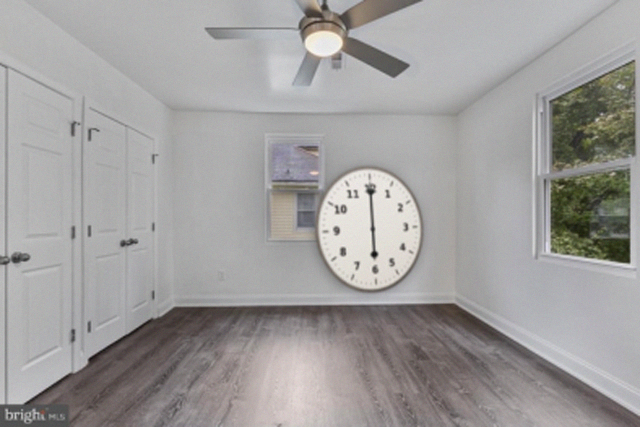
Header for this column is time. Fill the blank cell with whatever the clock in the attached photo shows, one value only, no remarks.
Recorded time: 6:00
